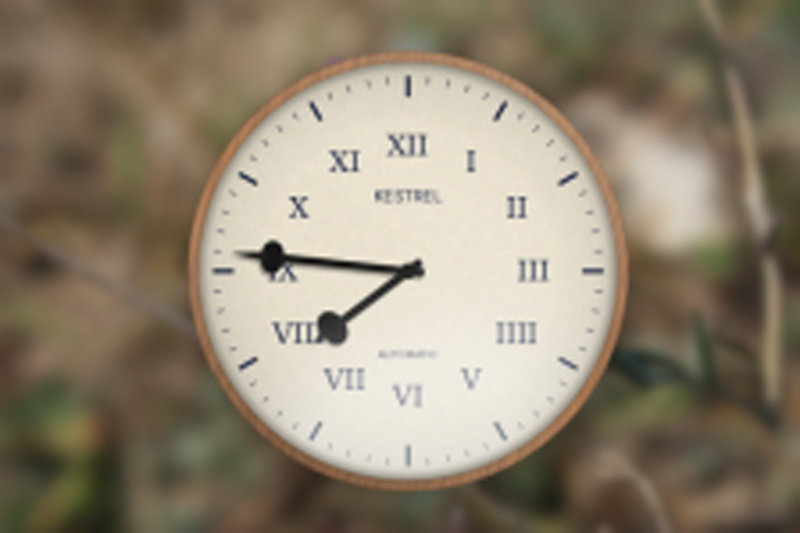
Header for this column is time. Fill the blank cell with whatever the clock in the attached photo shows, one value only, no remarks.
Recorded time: 7:46
